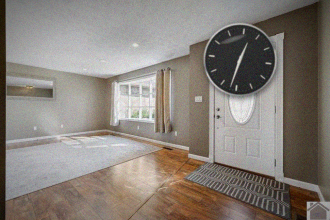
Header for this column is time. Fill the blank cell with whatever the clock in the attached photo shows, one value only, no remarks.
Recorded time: 12:32
